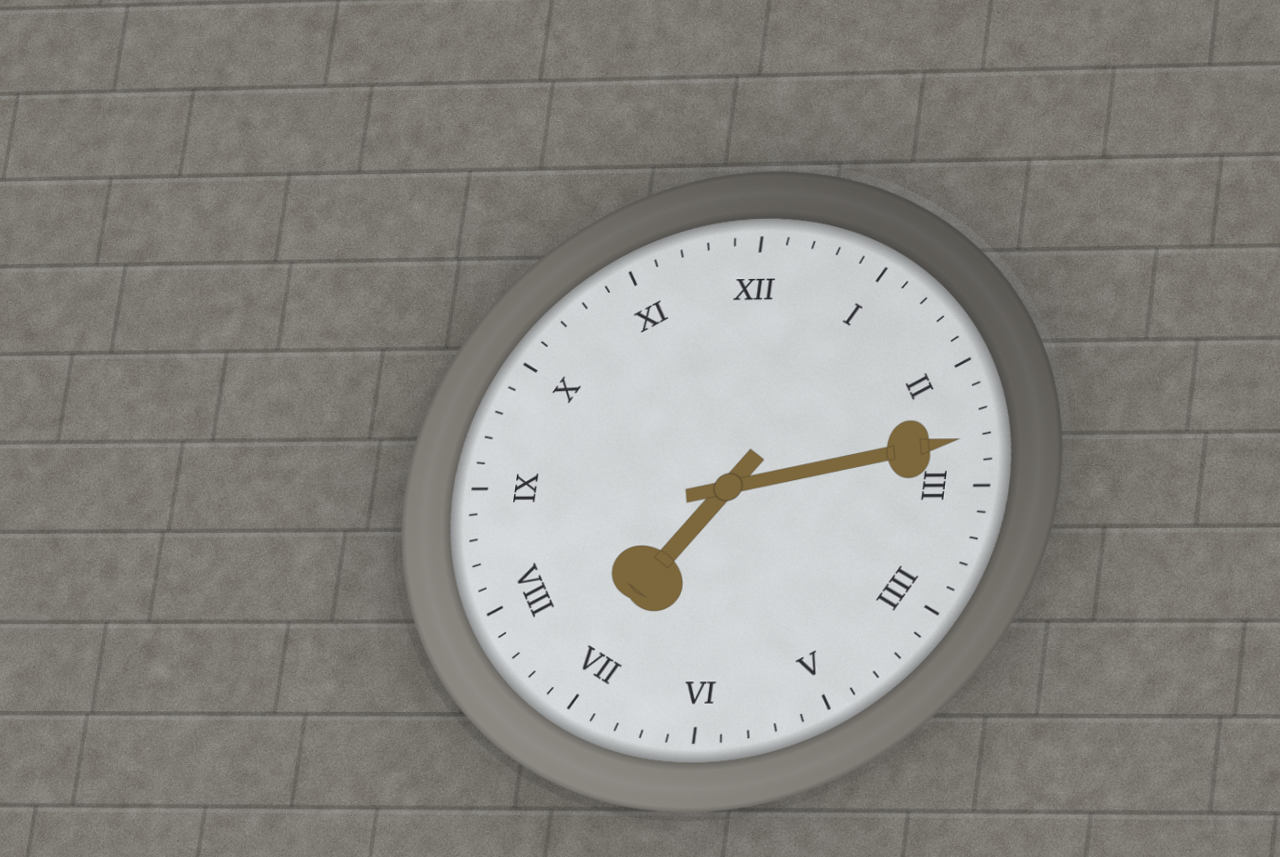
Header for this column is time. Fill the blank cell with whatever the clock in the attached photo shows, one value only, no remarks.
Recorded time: 7:13
